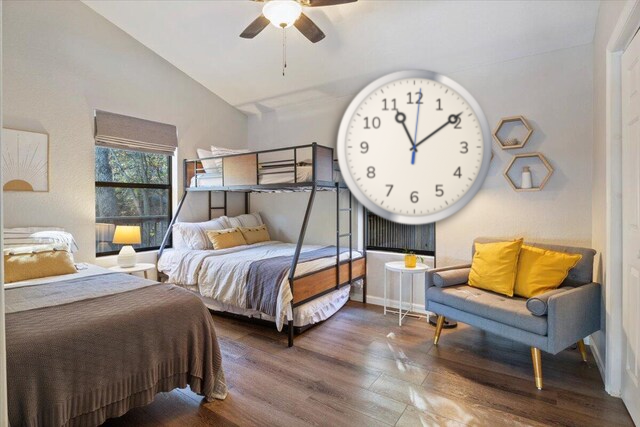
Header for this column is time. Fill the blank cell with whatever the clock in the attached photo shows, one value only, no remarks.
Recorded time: 11:09:01
